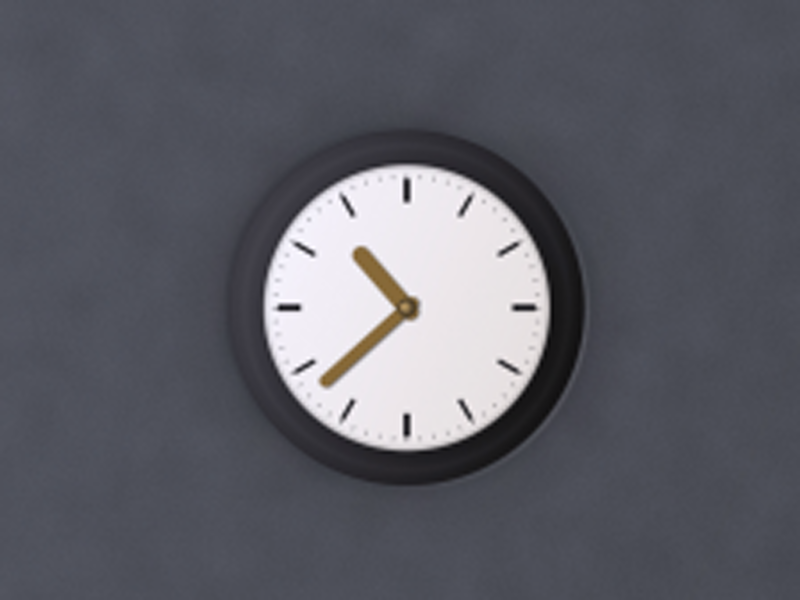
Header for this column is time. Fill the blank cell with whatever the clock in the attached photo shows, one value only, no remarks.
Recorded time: 10:38
